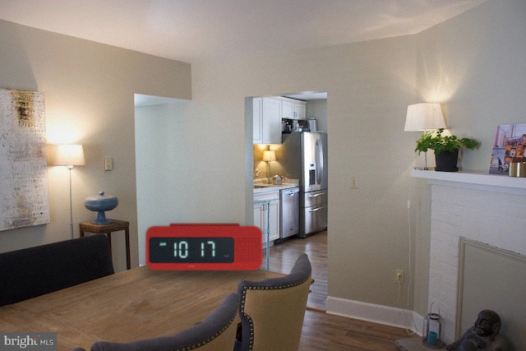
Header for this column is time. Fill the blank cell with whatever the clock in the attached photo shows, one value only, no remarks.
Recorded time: 10:17
